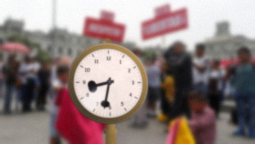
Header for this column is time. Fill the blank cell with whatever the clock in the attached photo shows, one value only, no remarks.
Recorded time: 8:32
